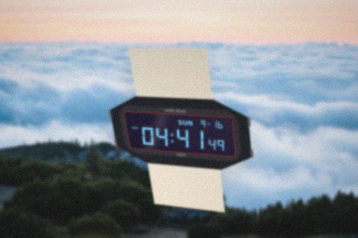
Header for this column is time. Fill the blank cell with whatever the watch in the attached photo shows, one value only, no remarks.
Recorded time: 4:41
